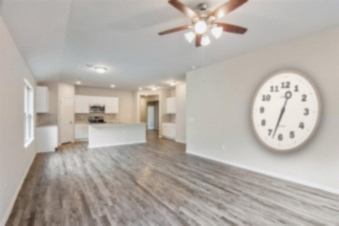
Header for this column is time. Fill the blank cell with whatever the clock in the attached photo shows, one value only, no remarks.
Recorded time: 12:33
